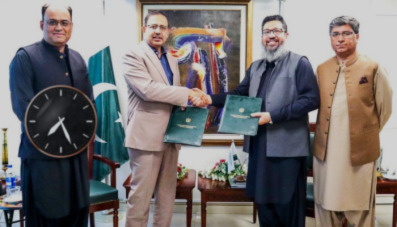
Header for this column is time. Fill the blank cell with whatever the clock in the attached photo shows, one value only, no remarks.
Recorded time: 7:26
